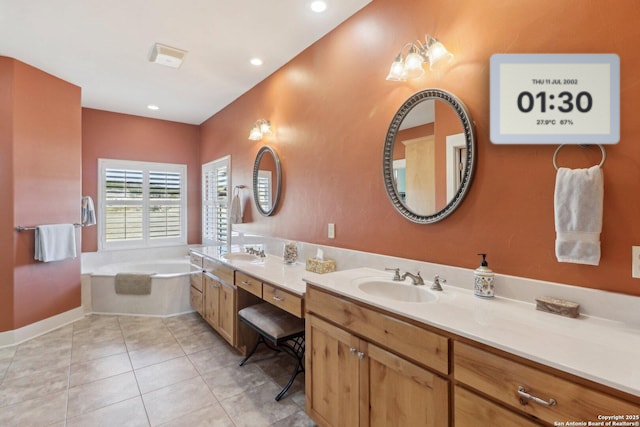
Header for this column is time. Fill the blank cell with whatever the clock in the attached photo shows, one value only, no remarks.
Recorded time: 1:30
